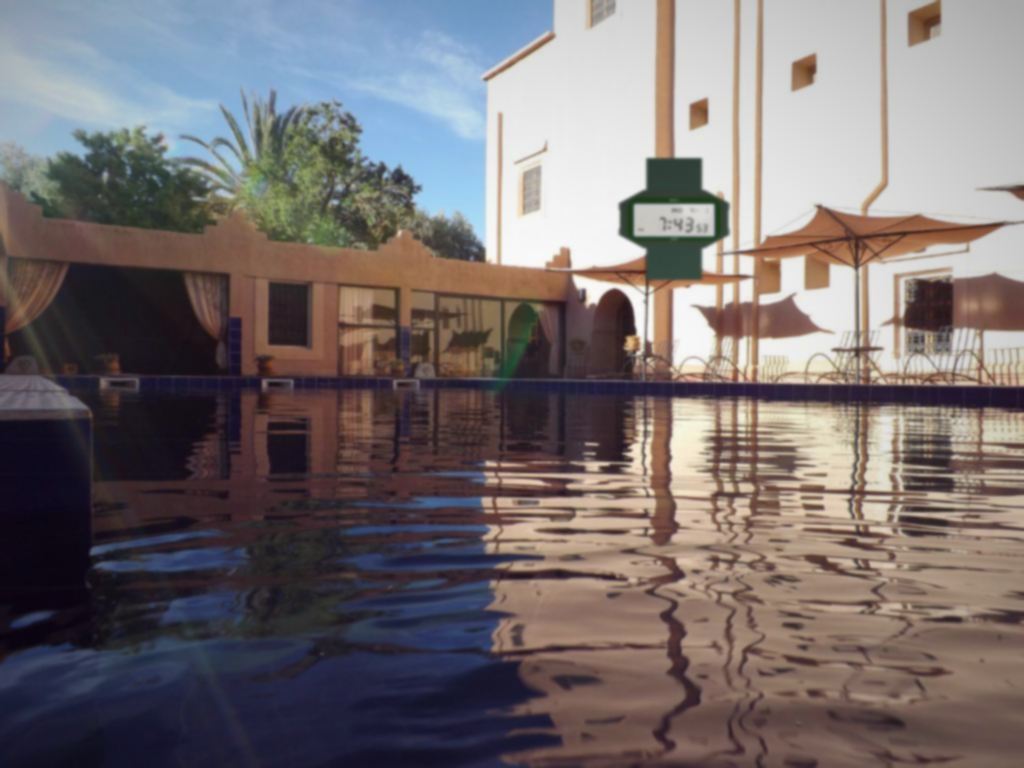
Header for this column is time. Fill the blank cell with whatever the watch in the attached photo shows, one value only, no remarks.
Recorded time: 7:43
